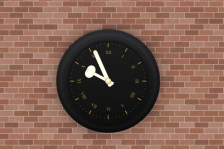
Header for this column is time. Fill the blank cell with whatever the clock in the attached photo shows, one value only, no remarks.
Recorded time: 9:56
